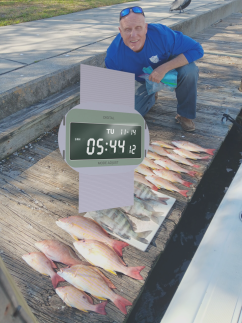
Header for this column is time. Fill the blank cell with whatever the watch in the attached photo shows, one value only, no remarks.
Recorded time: 5:44:12
